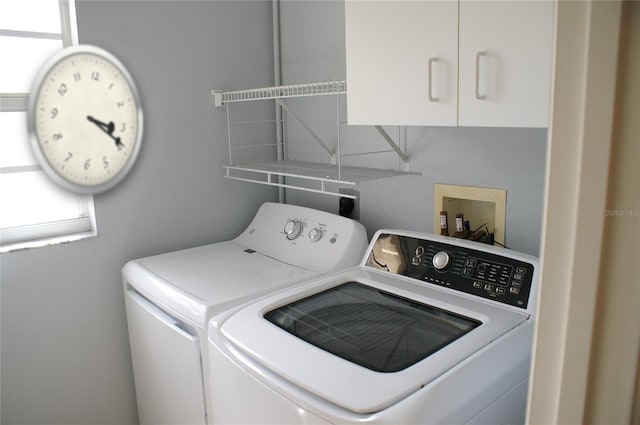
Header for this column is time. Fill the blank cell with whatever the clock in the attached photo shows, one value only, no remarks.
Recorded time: 3:19
